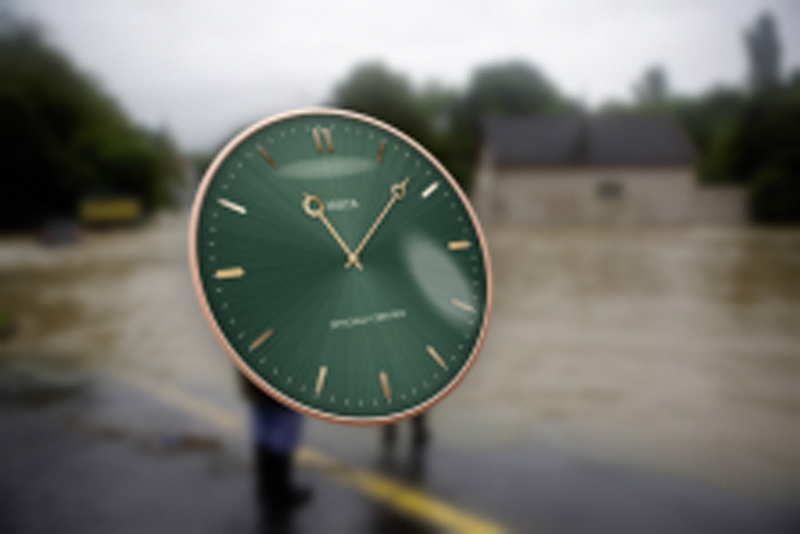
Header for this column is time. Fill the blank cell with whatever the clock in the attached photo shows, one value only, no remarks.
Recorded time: 11:08
